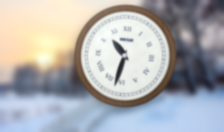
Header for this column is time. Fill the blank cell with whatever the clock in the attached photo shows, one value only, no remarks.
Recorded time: 10:32
